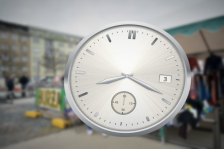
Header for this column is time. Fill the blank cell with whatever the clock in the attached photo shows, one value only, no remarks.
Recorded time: 8:19
